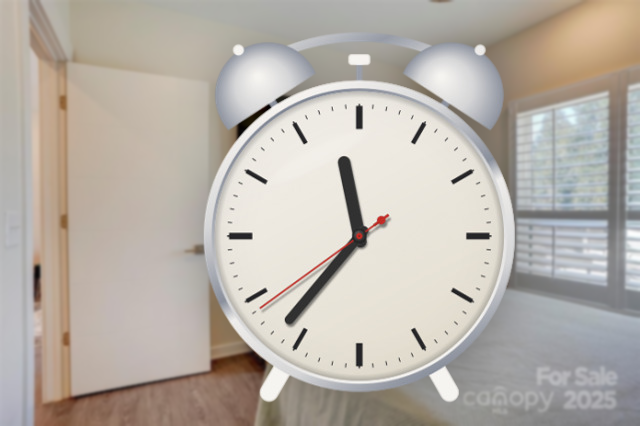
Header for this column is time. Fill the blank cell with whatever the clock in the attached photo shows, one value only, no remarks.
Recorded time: 11:36:39
